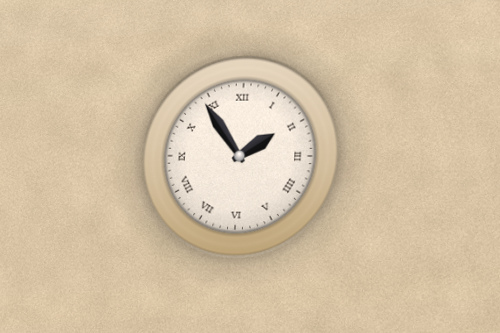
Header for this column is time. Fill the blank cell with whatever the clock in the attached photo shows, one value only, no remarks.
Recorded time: 1:54
